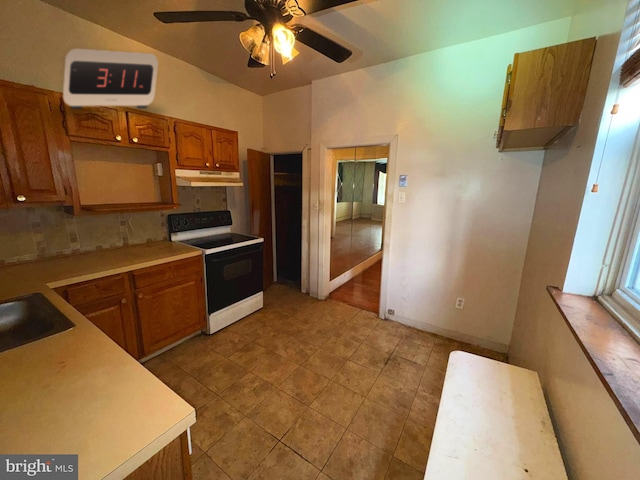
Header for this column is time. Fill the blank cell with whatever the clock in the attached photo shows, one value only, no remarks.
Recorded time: 3:11
